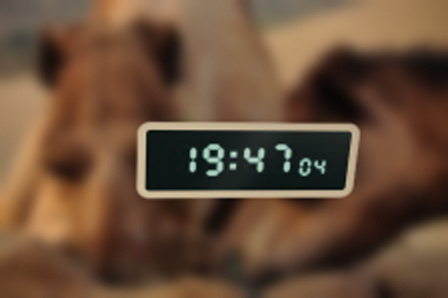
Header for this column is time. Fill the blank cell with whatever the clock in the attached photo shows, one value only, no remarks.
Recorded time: 19:47:04
